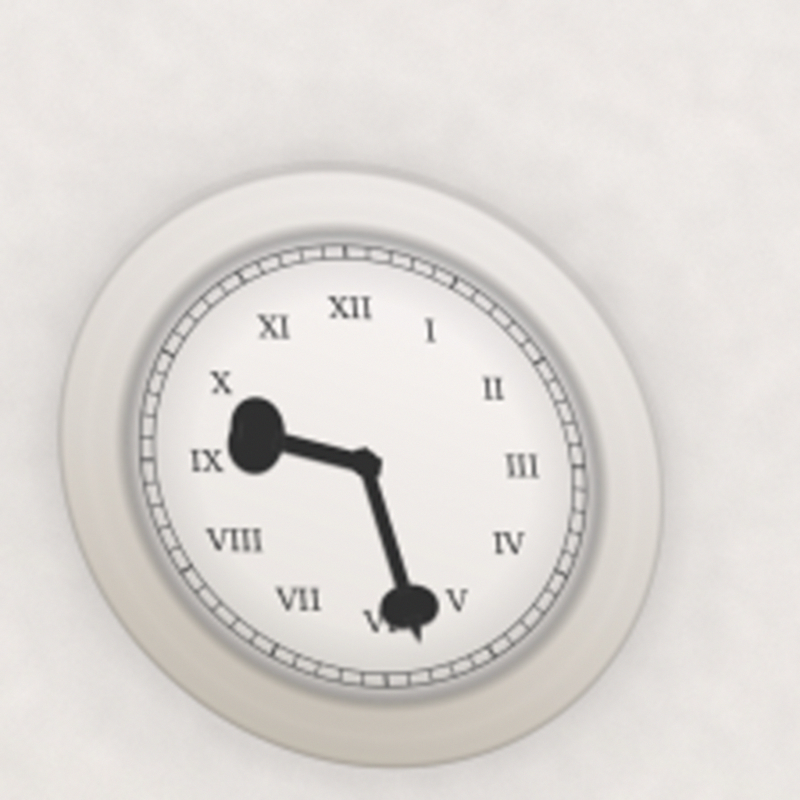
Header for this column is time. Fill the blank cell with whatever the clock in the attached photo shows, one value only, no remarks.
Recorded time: 9:28
